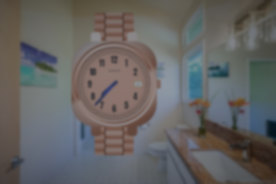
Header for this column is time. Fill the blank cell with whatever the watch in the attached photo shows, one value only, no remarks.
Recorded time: 7:37
